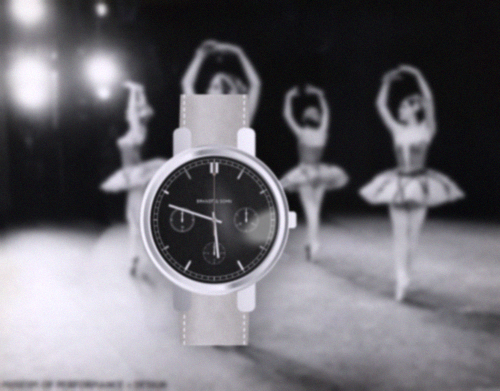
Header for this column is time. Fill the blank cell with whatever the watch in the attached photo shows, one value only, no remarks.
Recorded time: 5:48
